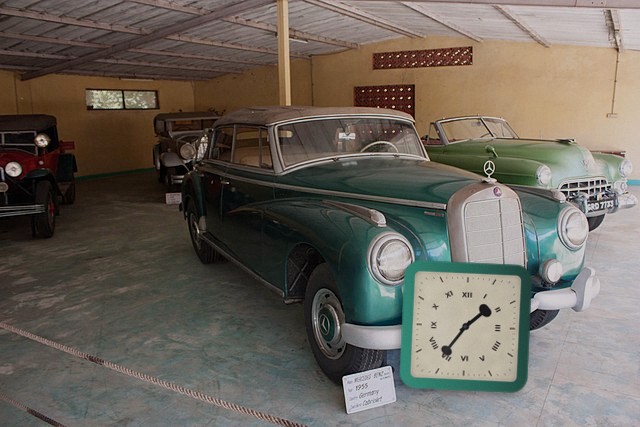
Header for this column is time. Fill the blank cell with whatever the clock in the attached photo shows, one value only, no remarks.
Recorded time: 1:36
